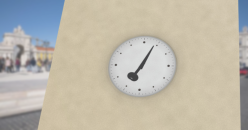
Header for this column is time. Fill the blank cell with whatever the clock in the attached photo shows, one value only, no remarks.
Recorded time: 7:04
